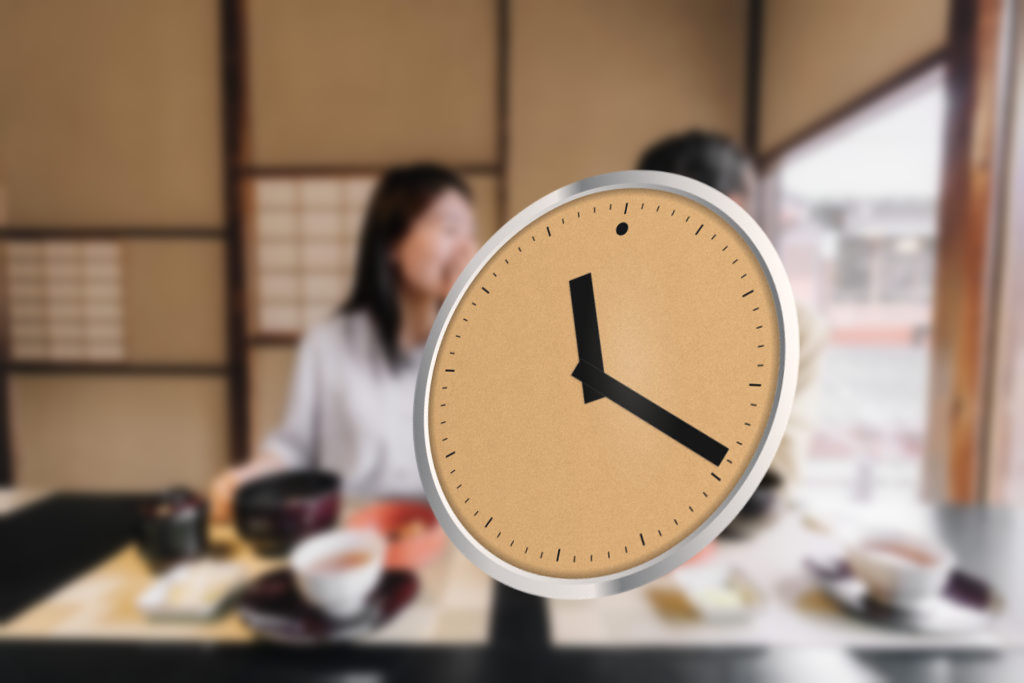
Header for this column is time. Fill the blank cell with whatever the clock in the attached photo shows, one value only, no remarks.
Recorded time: 11:19
